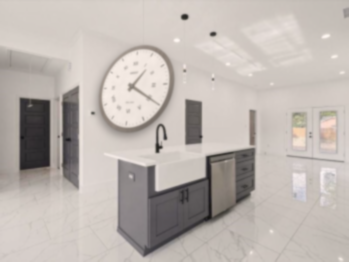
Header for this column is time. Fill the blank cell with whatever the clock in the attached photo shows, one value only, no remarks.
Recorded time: 1:20
